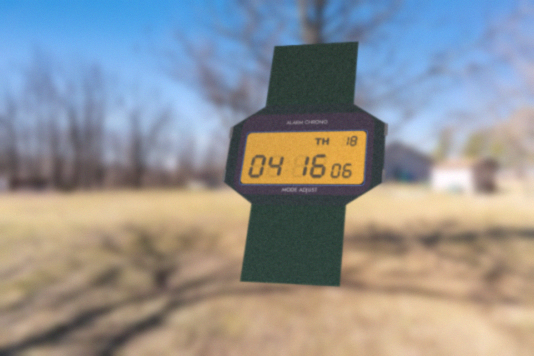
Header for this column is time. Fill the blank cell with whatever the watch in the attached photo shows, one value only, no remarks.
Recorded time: 4:16:06
